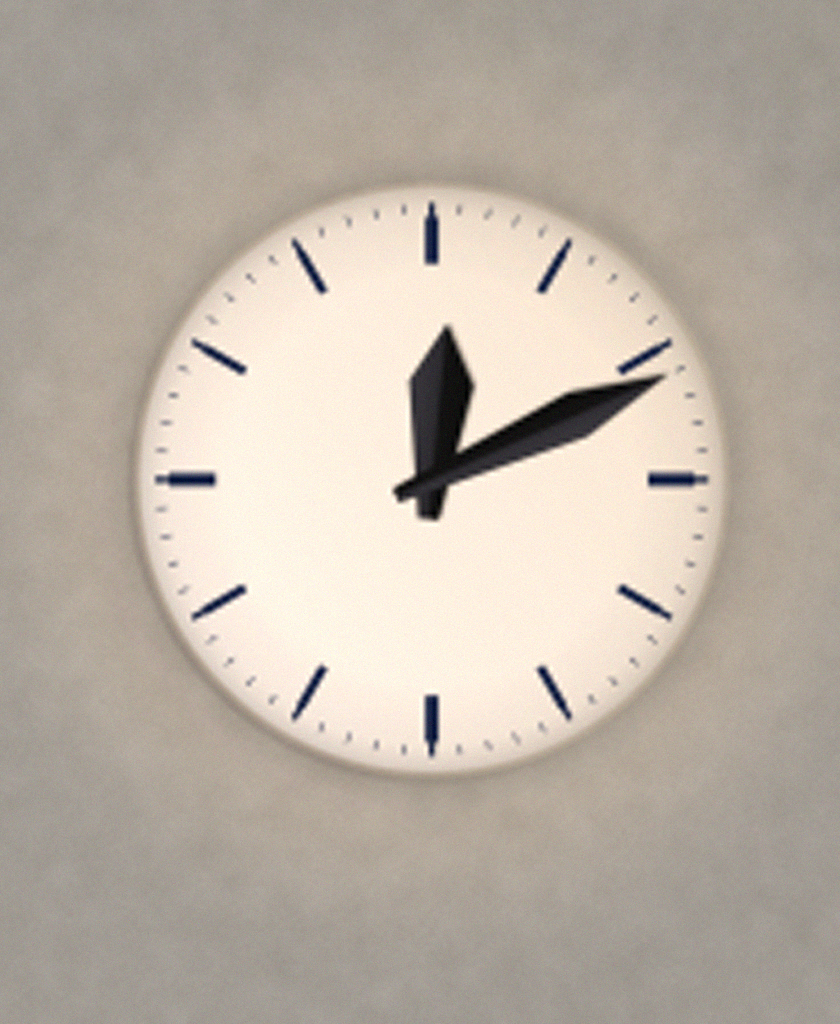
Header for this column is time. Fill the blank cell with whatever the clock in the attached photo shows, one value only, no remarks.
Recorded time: 12:11
